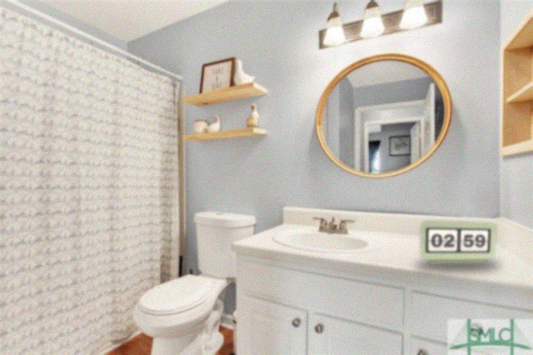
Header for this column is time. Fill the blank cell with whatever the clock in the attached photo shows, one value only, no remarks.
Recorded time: 2:59
